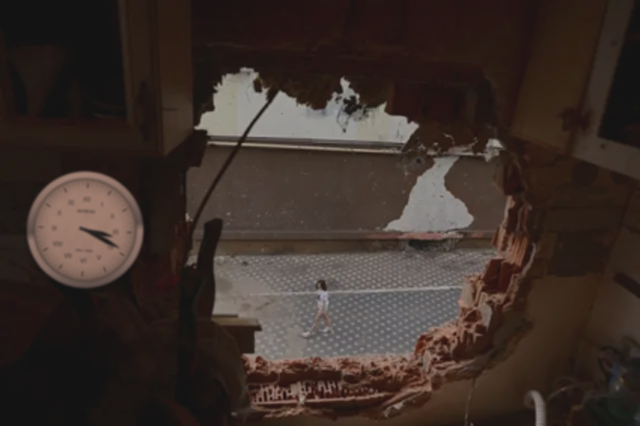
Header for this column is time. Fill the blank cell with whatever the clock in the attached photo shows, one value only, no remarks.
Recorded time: 3:19
